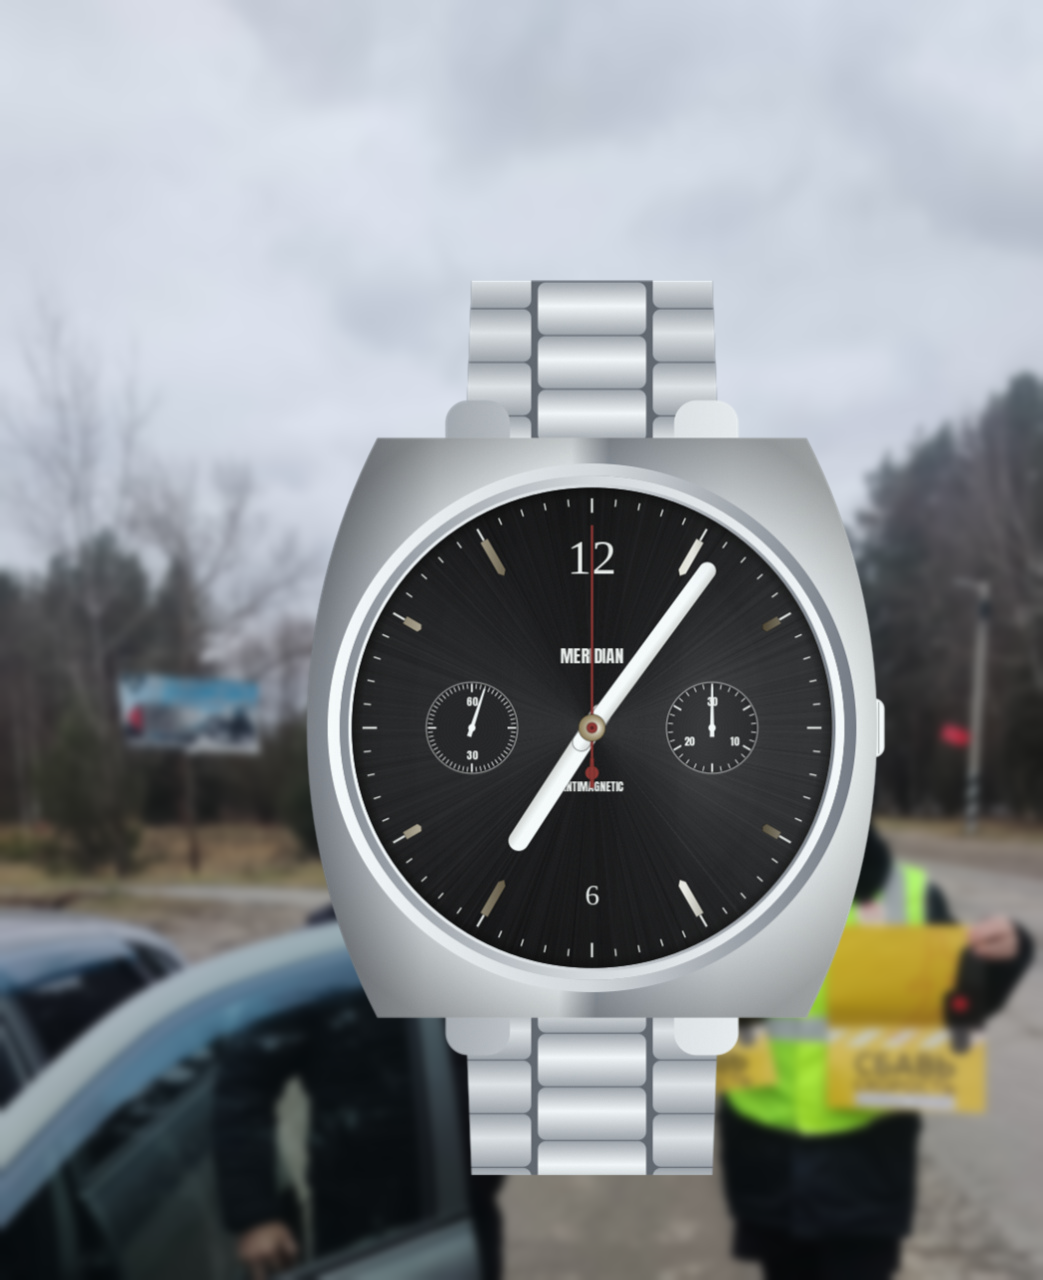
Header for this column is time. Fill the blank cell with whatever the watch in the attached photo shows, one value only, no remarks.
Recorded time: 7:06:03
